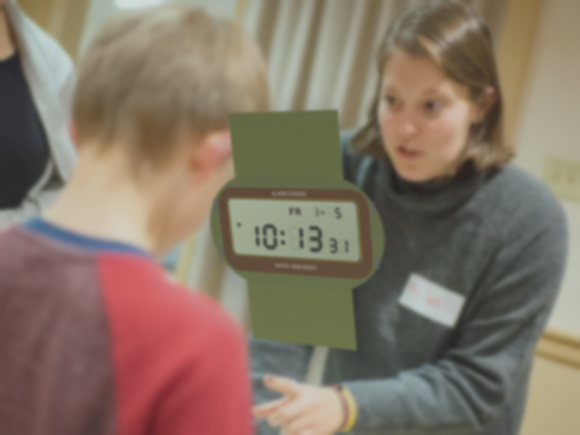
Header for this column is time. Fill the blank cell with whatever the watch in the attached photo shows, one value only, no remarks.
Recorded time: 10:13:31
